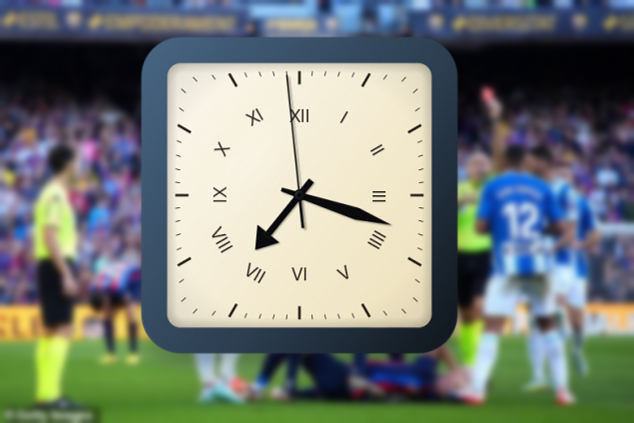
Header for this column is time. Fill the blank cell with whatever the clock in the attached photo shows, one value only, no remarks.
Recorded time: 7:17:59
